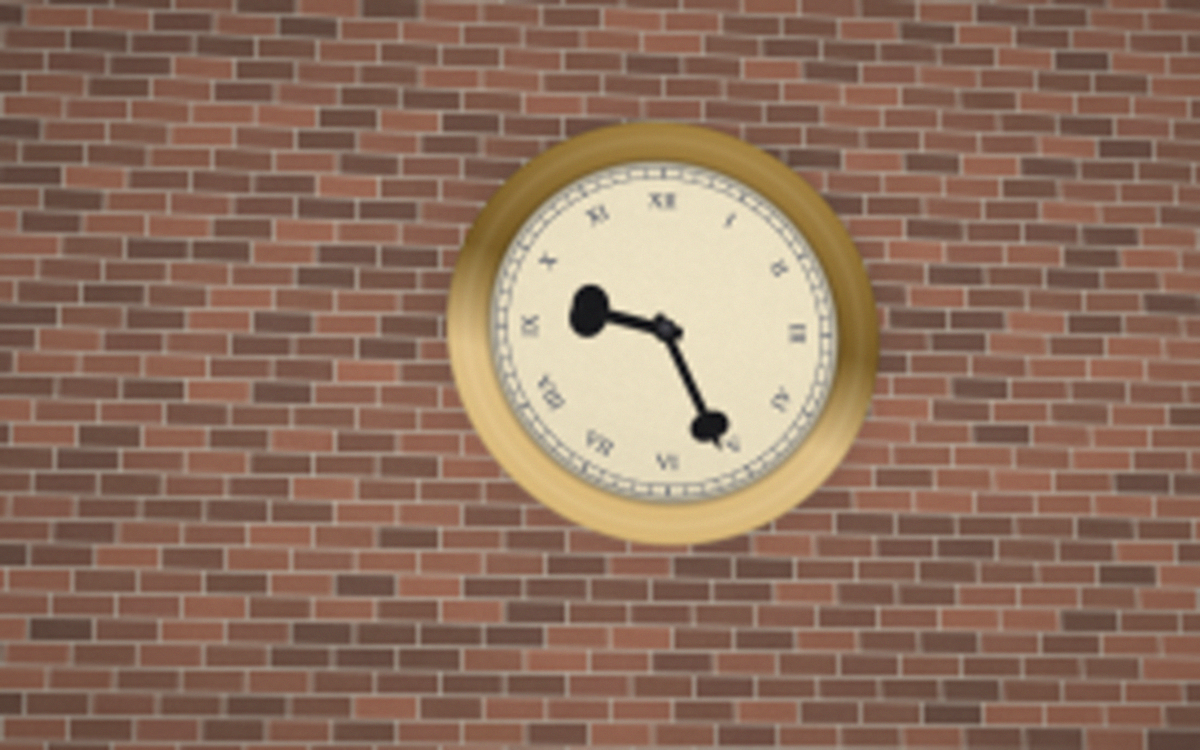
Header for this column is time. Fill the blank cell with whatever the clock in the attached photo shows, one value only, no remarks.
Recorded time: 9:26
